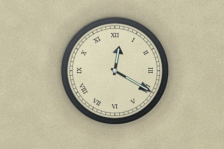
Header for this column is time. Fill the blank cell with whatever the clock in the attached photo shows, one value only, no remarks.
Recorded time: 12:20
